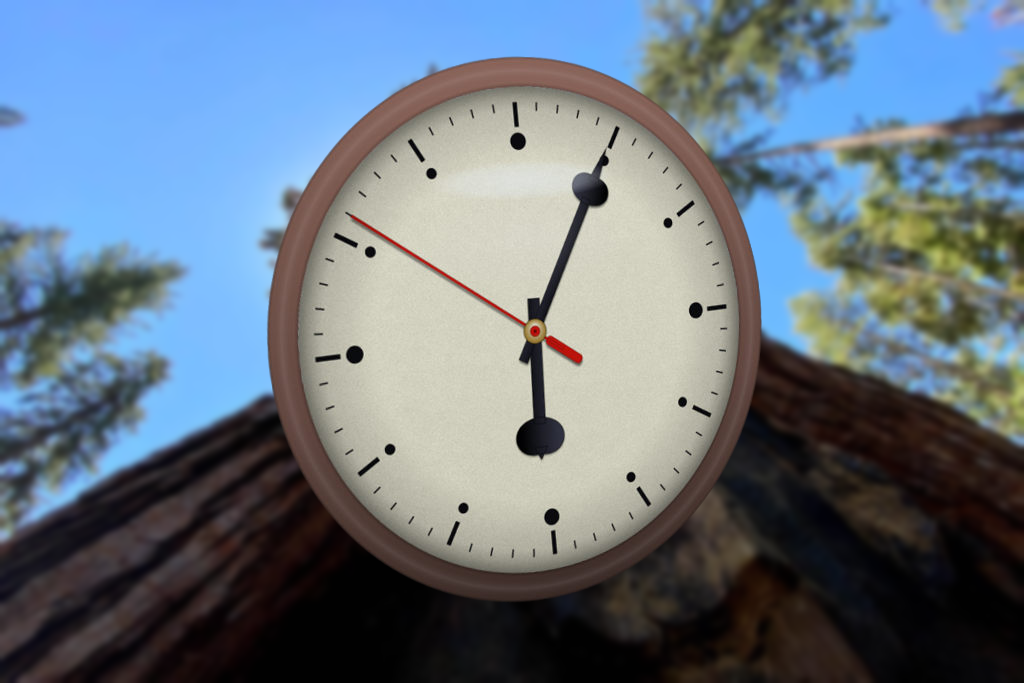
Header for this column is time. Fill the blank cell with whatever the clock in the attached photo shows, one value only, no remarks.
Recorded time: 6:04:51
